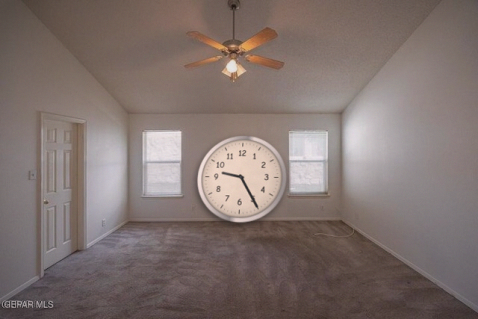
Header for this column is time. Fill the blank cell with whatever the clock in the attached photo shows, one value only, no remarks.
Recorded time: 9:25
